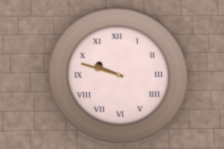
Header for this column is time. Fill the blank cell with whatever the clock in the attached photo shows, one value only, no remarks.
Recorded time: 9:48
